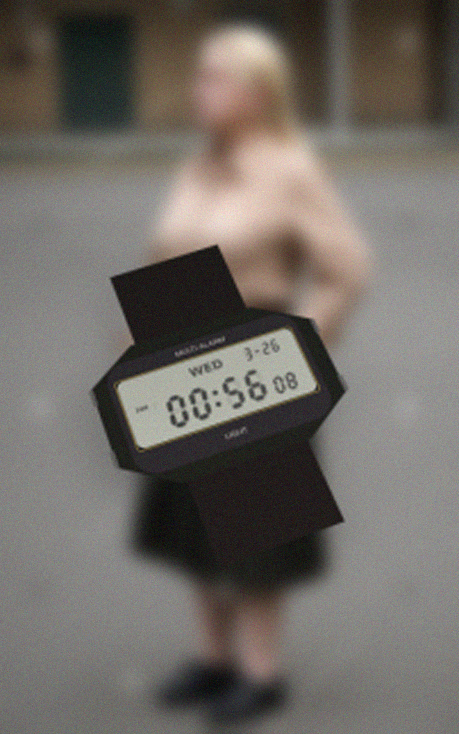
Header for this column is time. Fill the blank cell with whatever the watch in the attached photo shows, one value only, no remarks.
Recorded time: 0:56:08
